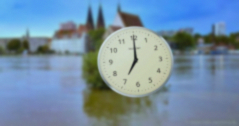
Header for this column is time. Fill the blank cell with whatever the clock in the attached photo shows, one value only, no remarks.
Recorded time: 7:00
